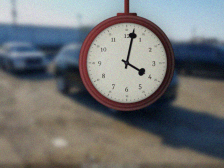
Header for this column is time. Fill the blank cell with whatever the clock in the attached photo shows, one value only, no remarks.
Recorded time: 4:02
